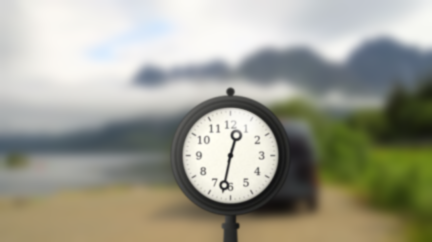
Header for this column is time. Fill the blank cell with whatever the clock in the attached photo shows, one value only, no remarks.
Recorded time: 12:32
